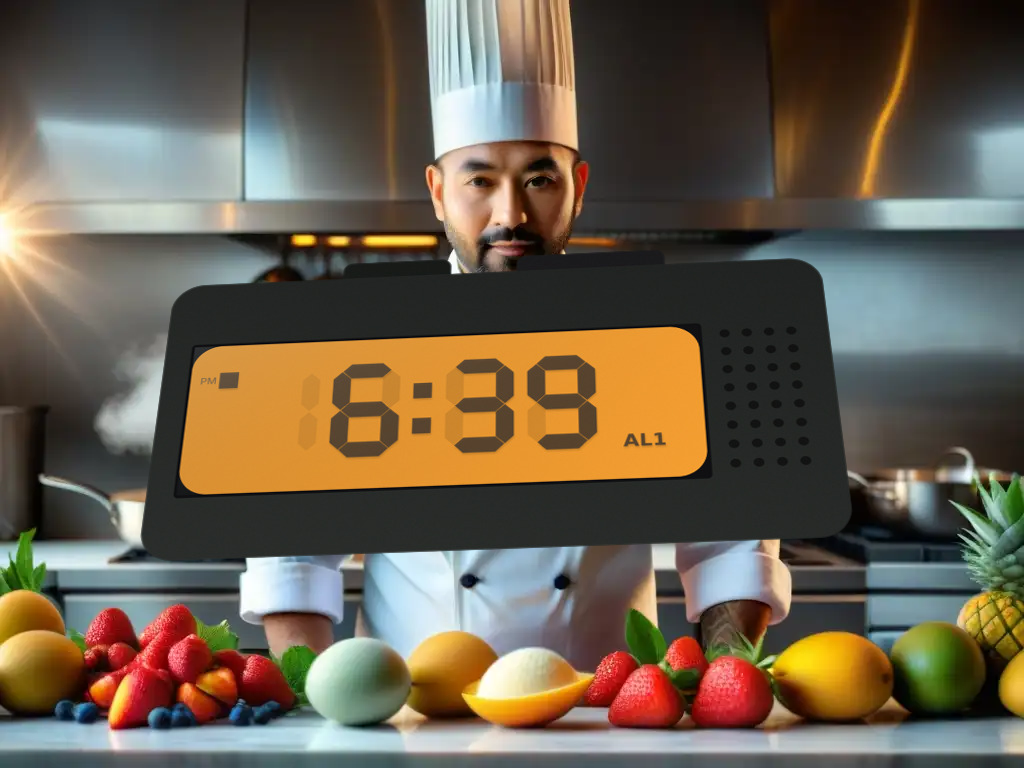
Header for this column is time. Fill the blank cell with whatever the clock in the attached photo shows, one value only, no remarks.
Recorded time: 6:39
